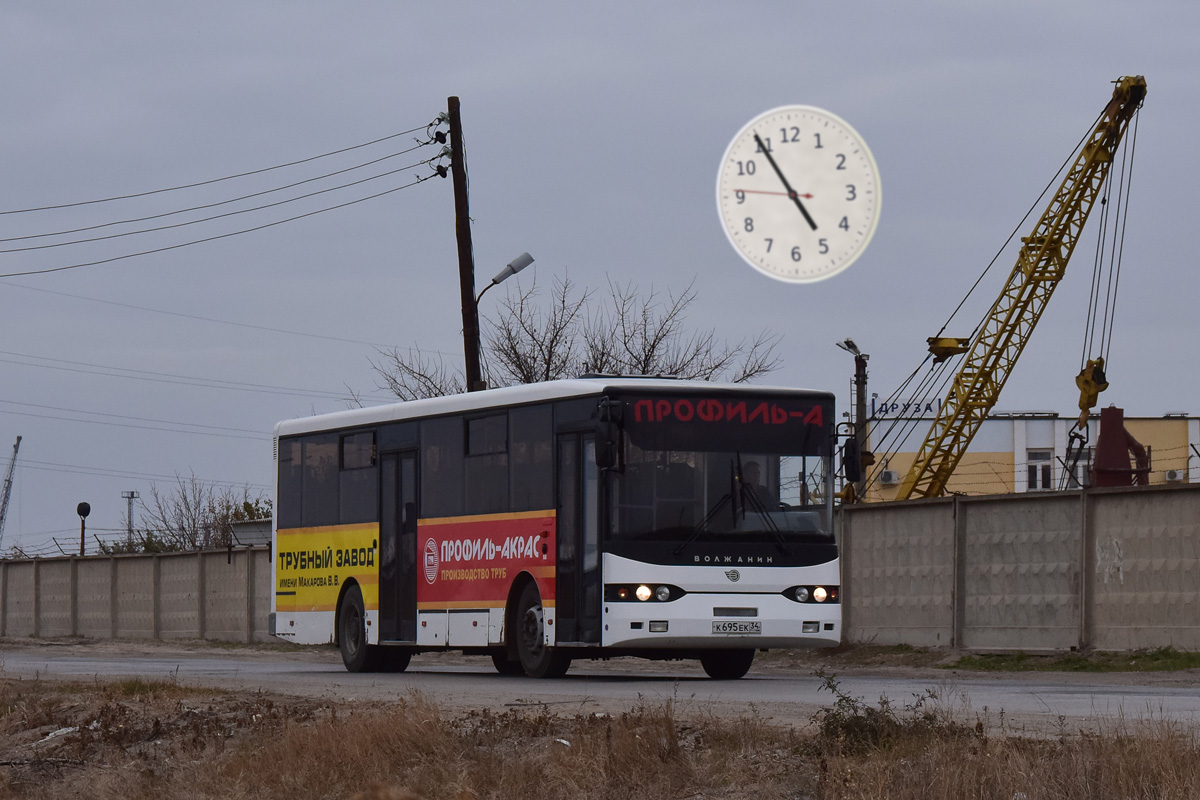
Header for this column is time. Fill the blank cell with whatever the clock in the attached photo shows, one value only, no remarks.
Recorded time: 4:54:46
